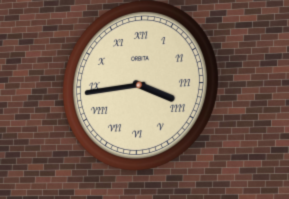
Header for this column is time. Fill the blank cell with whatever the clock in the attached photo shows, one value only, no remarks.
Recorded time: 3:44
